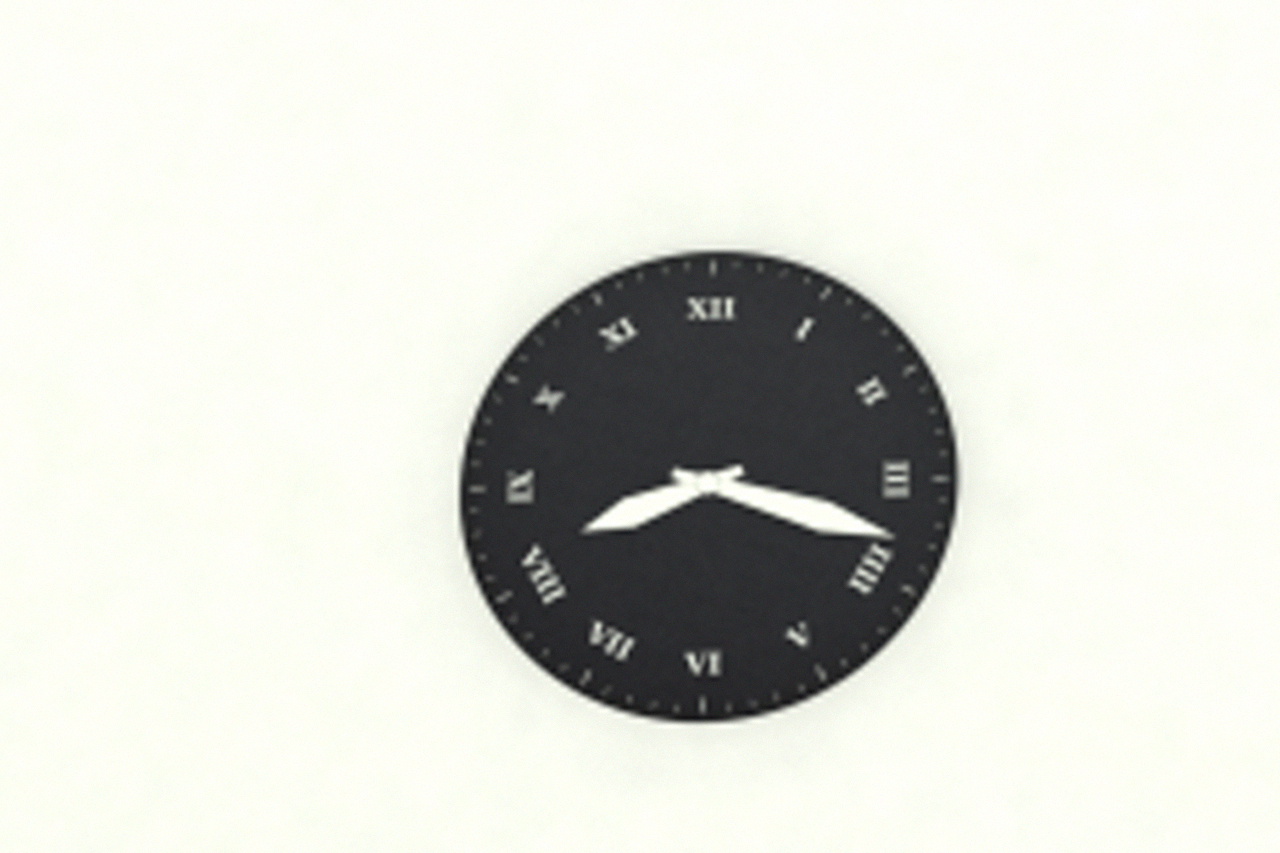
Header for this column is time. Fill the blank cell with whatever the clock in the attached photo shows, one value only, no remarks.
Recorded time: 8:18
